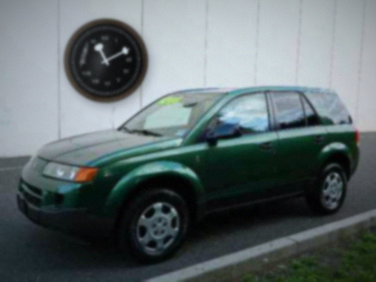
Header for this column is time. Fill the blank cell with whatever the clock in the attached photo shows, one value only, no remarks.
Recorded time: 11:11
